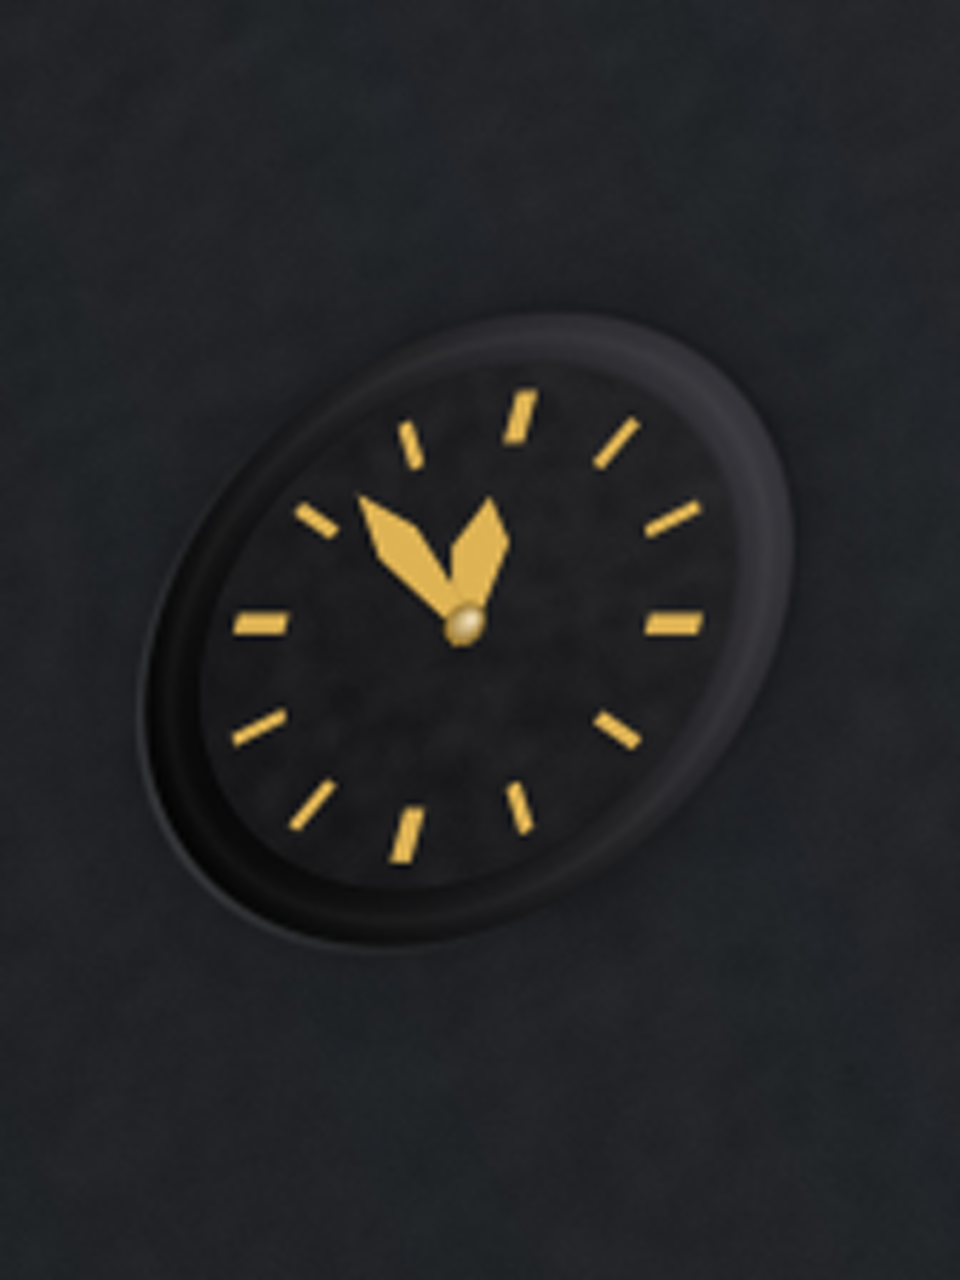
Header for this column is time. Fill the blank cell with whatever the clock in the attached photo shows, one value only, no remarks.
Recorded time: 11:52
